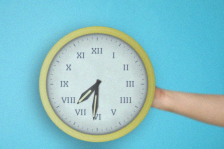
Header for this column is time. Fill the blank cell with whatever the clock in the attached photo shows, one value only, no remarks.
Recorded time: 7:31
